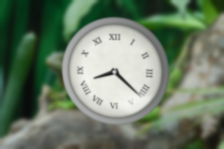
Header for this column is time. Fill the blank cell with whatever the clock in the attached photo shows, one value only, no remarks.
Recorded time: 8:22
